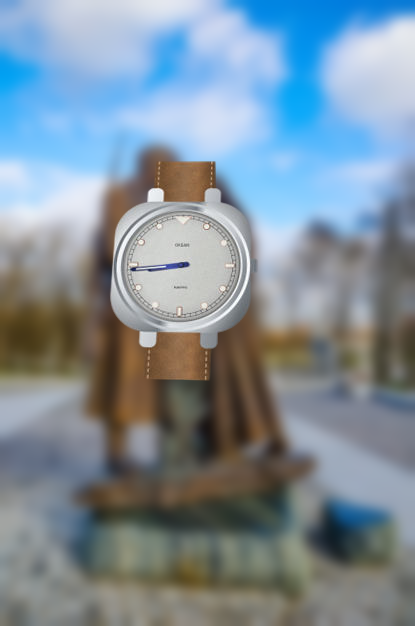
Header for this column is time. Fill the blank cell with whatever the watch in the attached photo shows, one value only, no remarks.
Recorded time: 8:44
